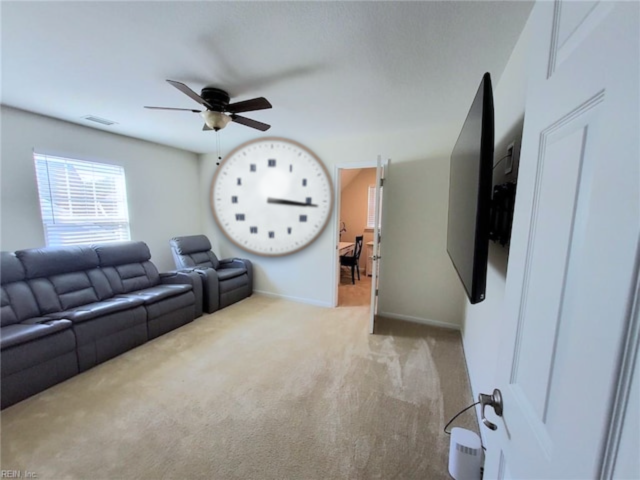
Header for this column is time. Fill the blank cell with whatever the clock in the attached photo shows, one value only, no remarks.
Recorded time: 3:16
